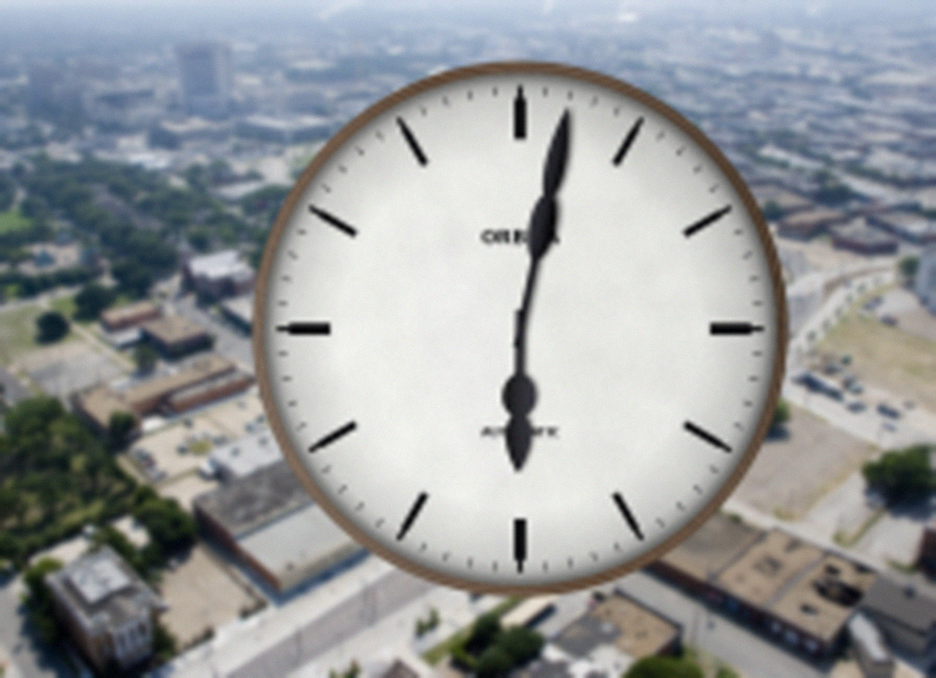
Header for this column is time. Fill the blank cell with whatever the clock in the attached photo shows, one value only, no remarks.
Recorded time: 6:02
